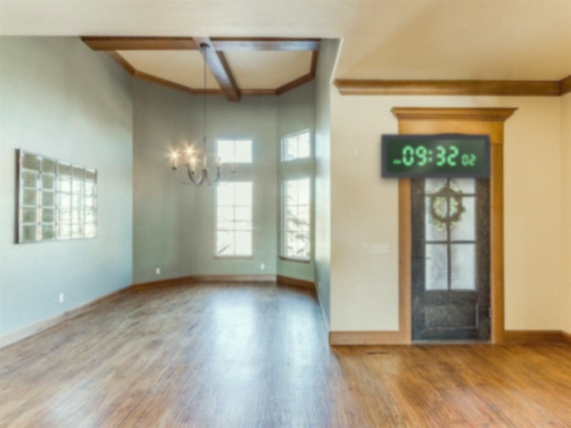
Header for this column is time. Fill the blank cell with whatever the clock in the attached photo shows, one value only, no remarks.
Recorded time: 9:32
